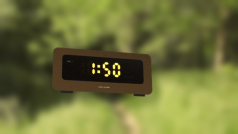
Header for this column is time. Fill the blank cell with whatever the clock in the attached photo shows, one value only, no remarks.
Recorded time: 1:50
